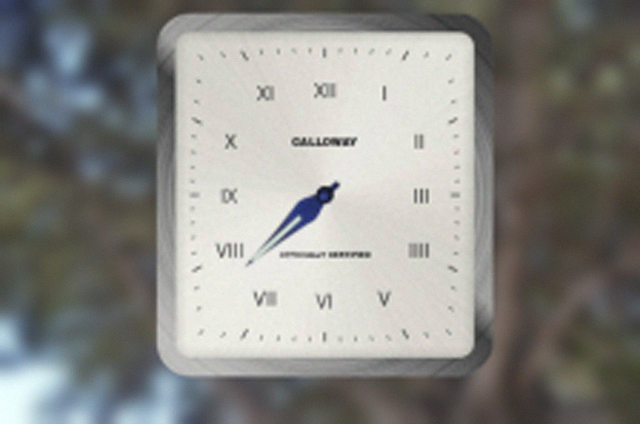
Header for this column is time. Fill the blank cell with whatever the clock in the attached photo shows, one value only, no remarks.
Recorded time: 7:38
